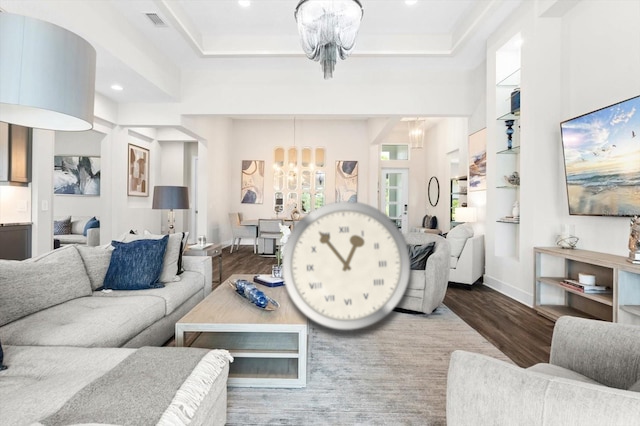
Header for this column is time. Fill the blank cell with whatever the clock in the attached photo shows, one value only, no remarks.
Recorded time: 12:54
